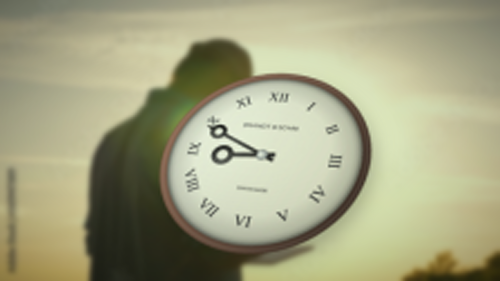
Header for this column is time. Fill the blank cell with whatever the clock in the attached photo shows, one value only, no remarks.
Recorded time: 8:49
